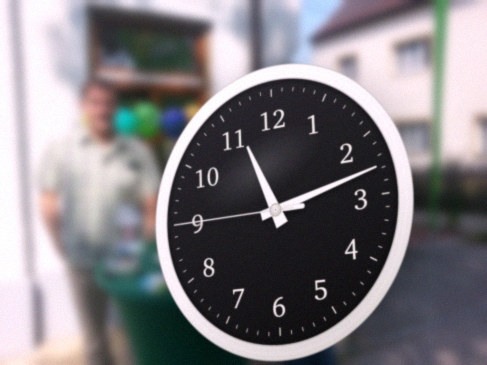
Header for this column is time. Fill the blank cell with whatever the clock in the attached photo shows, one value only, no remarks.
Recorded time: 11:12:45
